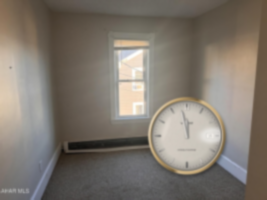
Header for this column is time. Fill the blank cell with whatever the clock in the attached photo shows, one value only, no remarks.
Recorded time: 11:58
